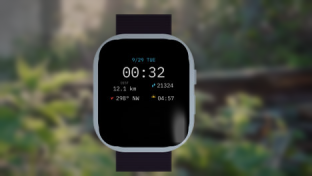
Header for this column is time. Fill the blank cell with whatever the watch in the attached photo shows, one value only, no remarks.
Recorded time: 0:32
